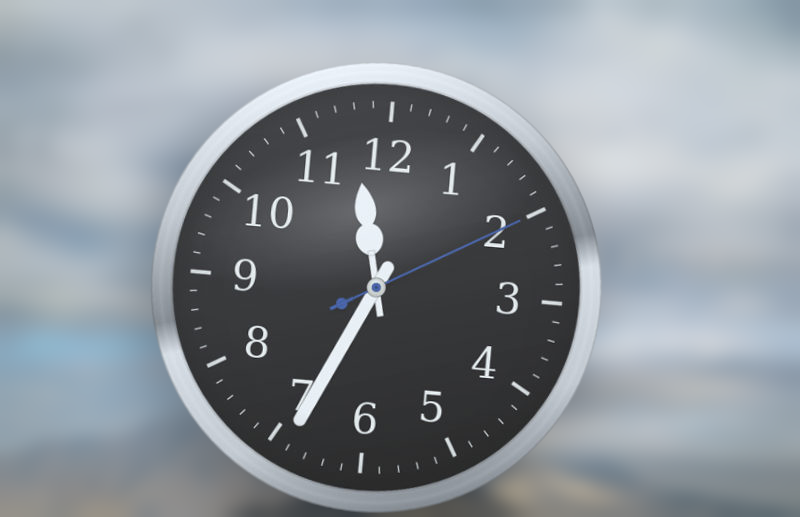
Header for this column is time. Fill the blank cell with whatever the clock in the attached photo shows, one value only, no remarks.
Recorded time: 11:34:10
